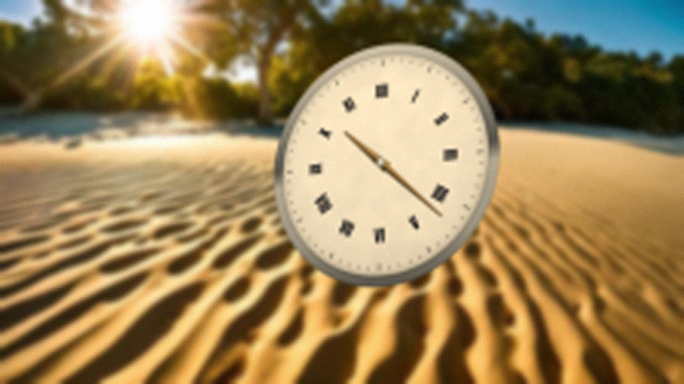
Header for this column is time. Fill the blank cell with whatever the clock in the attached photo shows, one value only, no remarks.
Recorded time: 10:22
